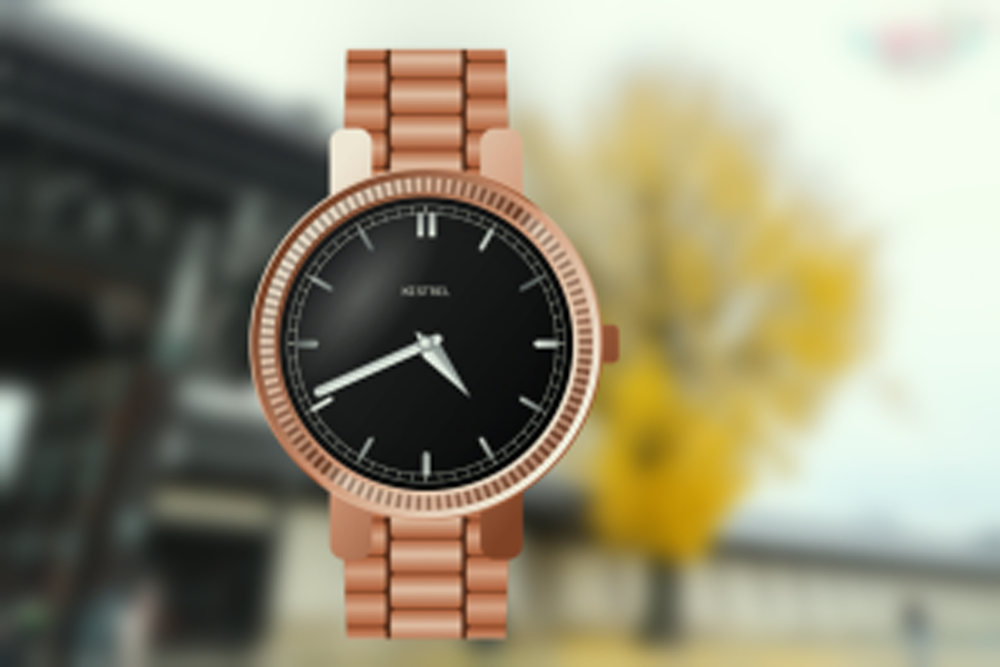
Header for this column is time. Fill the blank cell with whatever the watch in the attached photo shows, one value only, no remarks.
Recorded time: 4:41
